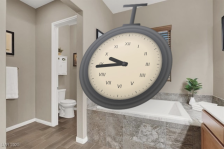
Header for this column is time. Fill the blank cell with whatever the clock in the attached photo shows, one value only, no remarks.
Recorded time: 9:44
